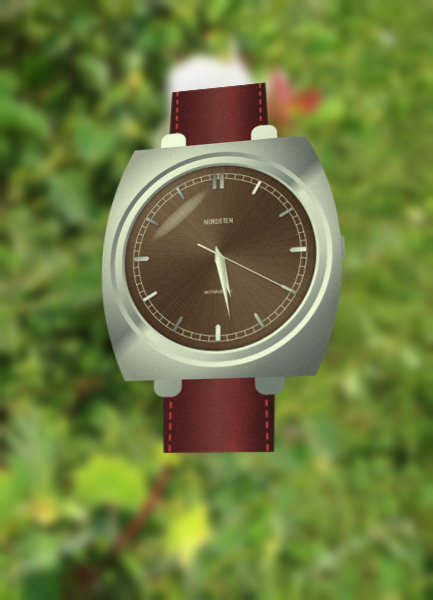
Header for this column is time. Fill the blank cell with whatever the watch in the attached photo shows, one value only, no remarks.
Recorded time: 5:28:20
